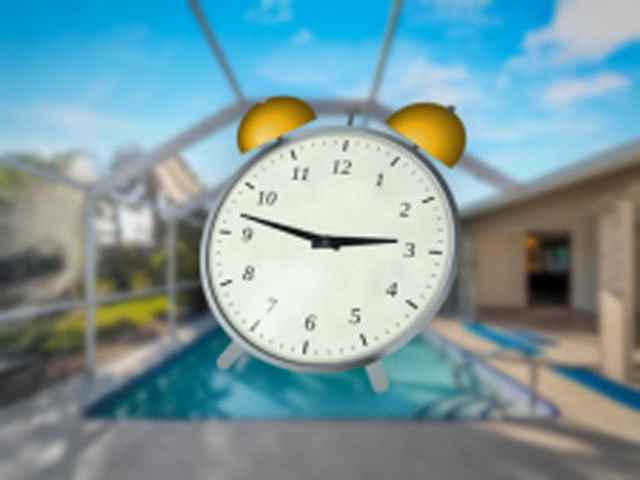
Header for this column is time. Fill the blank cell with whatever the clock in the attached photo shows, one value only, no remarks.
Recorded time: 2:47
